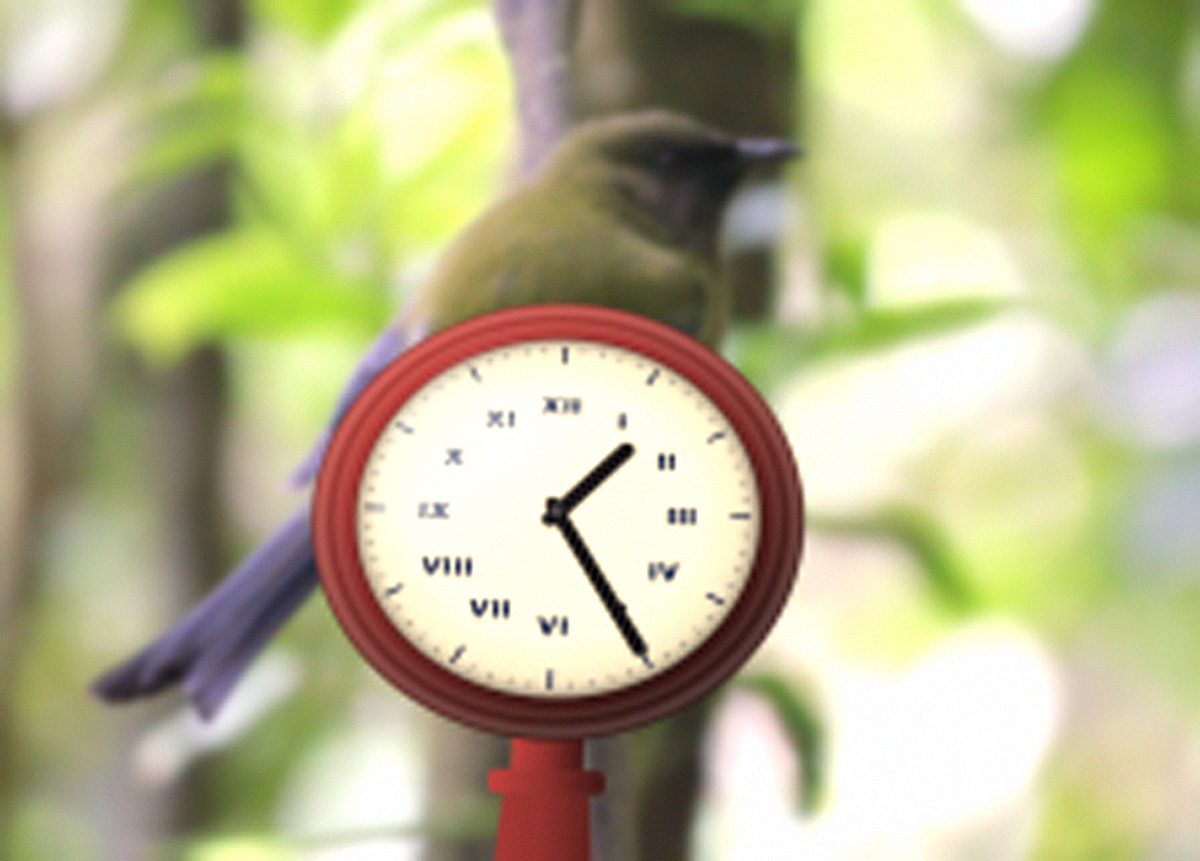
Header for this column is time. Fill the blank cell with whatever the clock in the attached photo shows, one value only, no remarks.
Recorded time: 1:25
